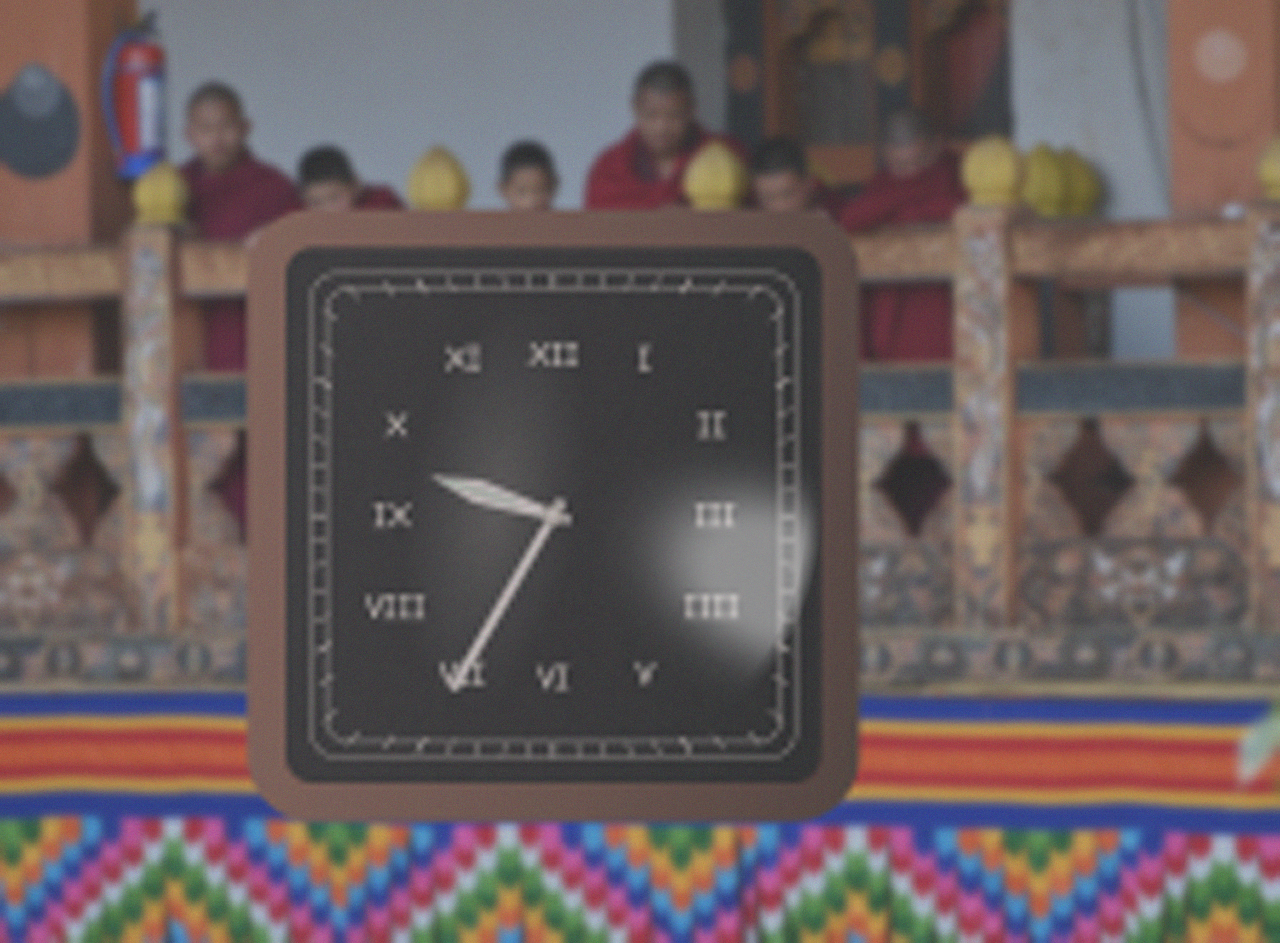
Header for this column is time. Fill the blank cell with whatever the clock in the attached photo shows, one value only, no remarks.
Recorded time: 9:35
